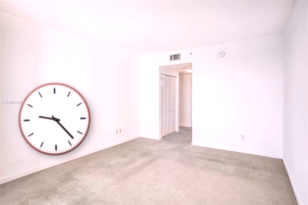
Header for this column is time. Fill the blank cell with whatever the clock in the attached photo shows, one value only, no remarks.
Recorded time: 9:23
